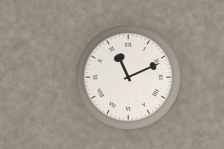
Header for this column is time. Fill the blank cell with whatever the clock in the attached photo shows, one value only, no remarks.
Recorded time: 11:11
